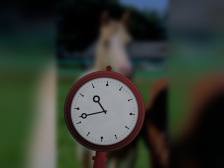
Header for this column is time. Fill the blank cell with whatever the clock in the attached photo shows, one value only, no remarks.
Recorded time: 10:42
